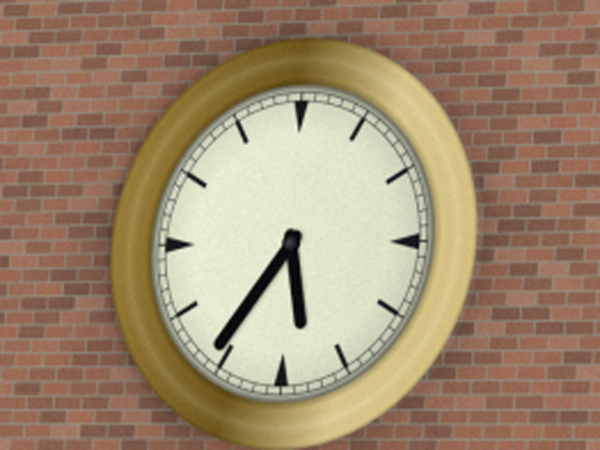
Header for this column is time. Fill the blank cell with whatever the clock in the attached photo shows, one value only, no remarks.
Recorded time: 5:36
